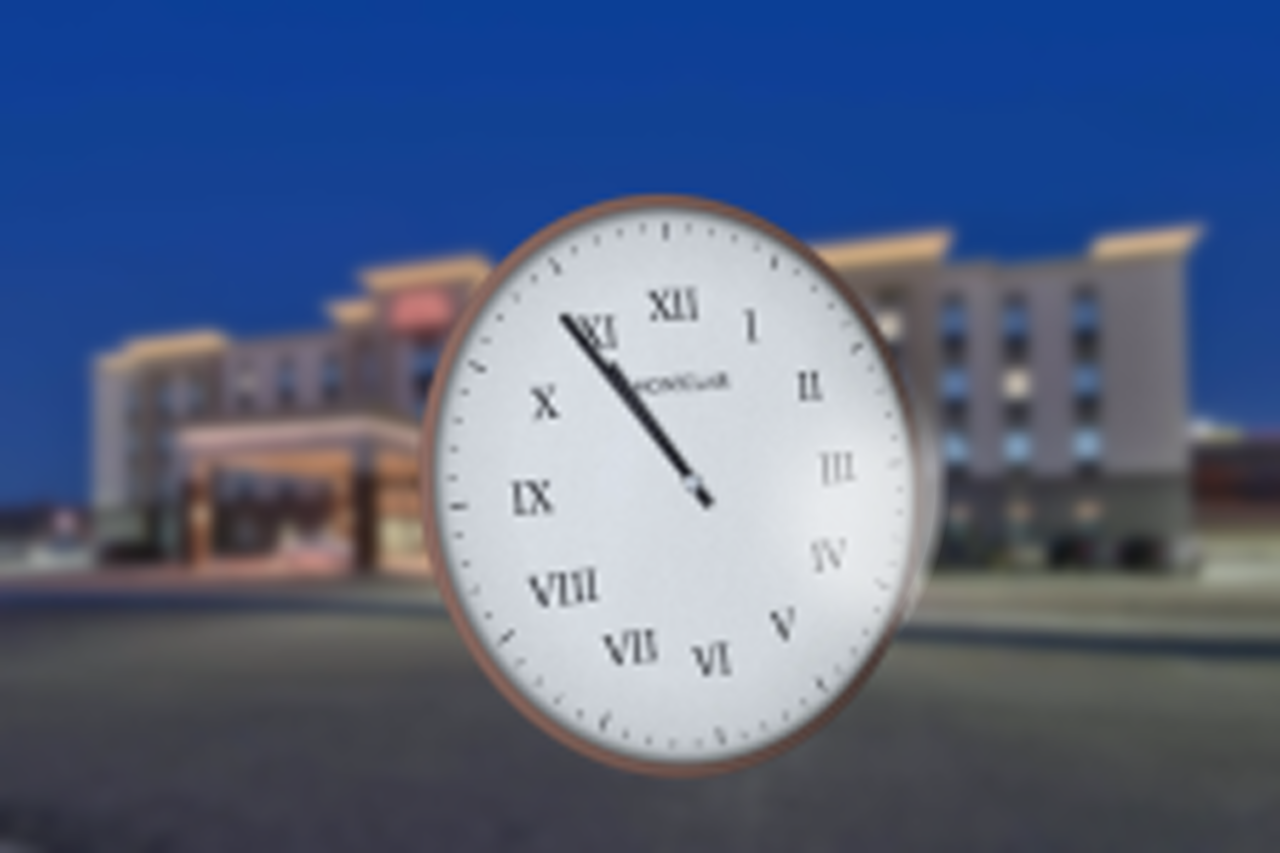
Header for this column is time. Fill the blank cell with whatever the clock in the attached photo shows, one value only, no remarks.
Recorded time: 10:54
